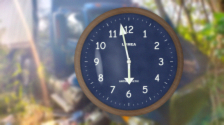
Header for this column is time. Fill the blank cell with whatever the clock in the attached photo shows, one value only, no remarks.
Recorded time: 5:58
